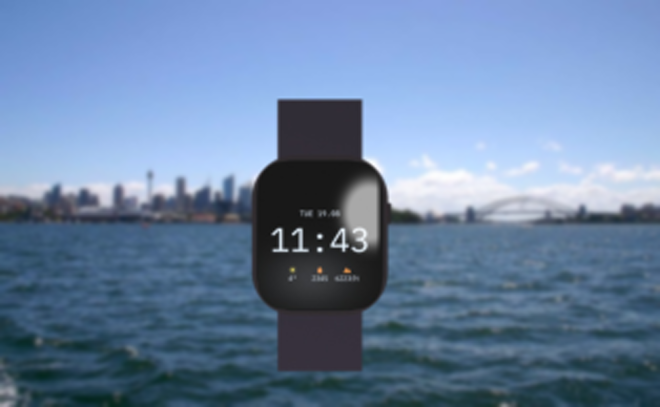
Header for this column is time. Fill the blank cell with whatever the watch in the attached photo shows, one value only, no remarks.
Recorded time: 11:43
